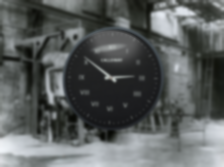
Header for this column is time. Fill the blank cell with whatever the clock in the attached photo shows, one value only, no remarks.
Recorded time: 2:51
